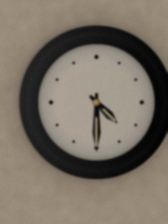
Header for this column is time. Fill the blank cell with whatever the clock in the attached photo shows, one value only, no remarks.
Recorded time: 4:30
